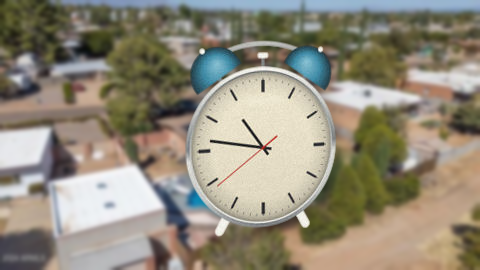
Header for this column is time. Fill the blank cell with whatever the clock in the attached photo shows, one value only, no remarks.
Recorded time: 10:46:39
